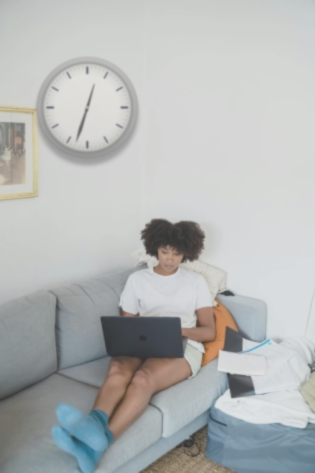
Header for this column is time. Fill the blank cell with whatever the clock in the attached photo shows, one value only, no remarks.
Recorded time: 12:33
